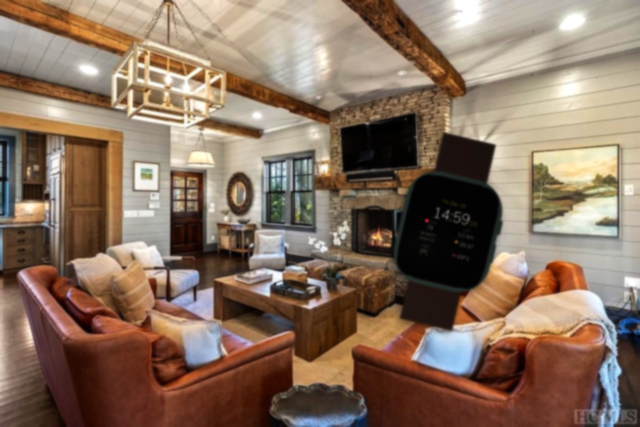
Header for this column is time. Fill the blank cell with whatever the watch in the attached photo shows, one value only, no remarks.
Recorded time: 14:59
